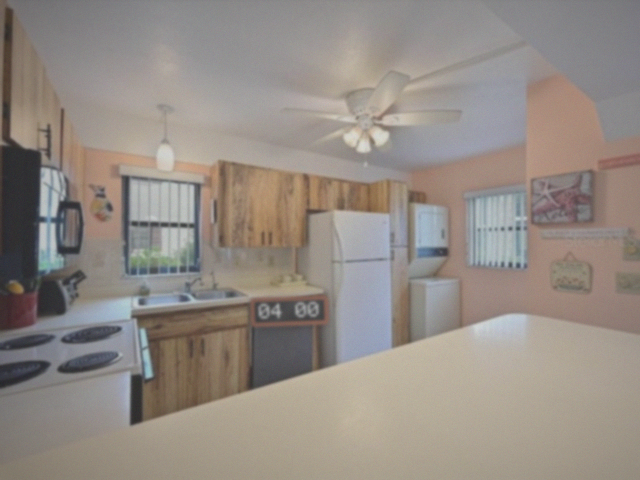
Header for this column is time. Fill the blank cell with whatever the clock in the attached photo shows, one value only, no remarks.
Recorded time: 4:00
